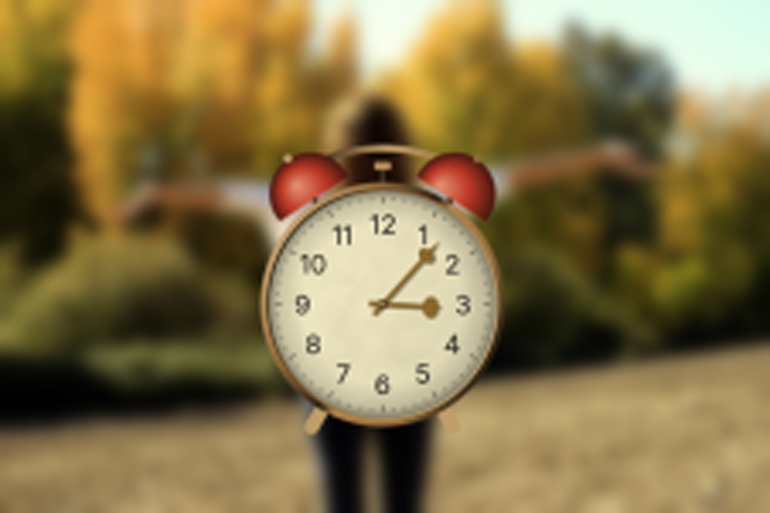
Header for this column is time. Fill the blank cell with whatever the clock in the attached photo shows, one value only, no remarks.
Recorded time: 3:07
